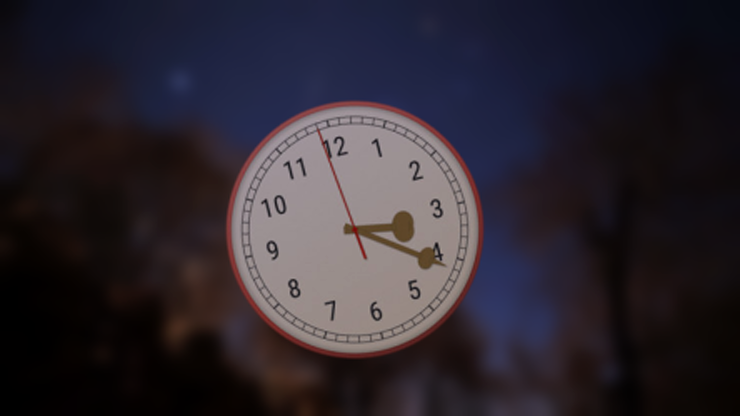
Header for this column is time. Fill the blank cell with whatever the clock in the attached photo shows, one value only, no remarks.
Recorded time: 3:20:59
